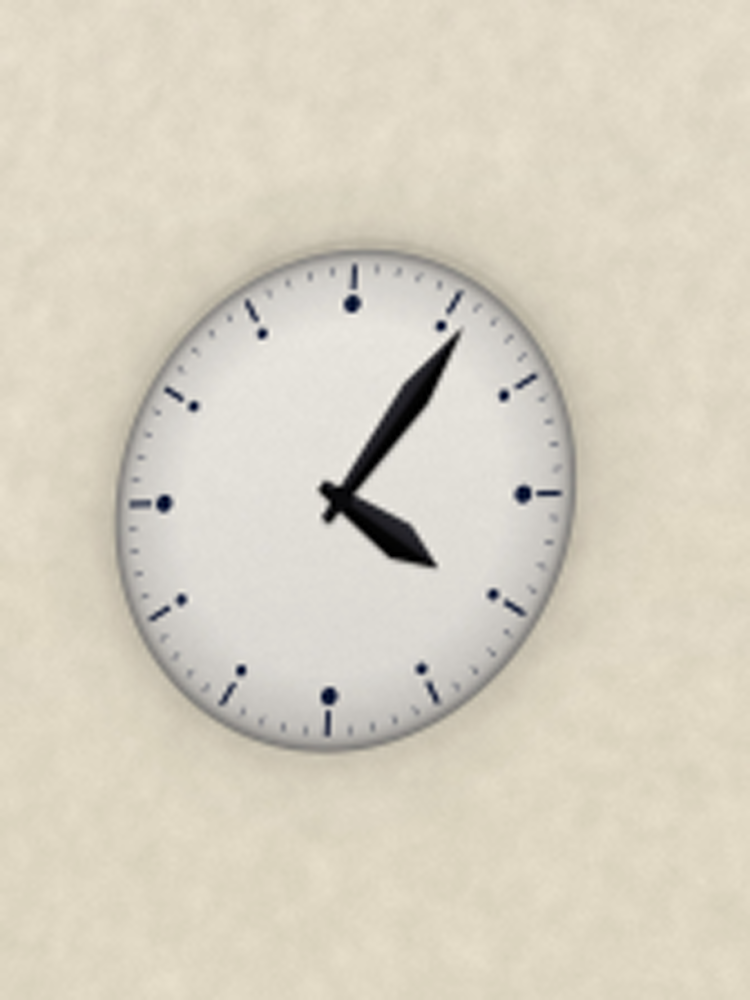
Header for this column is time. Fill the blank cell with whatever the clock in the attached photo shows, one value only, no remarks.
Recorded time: 4:06
